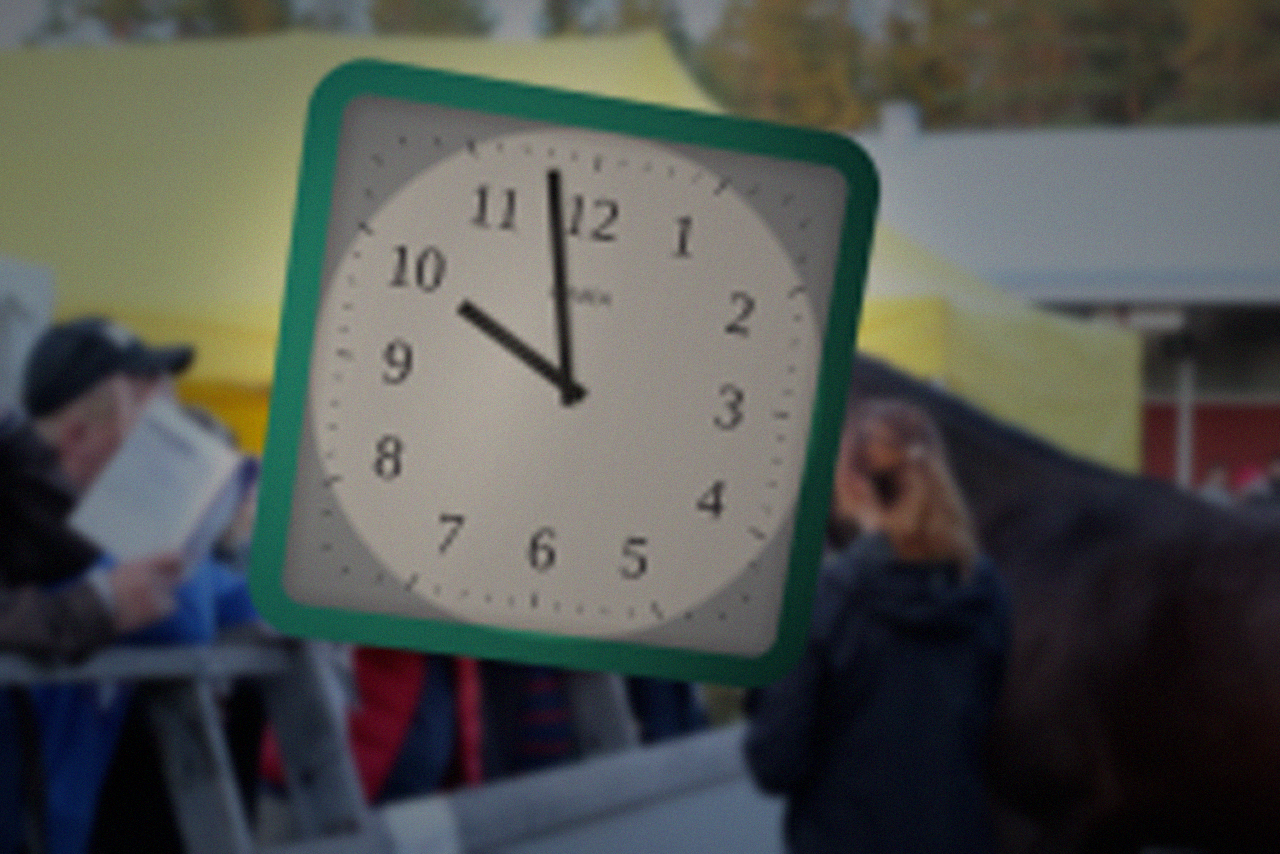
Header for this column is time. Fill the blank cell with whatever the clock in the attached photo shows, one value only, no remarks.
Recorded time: 9:58
